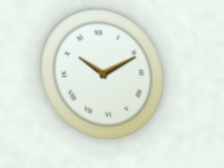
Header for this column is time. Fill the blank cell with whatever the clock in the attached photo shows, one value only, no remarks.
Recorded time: 10:11
